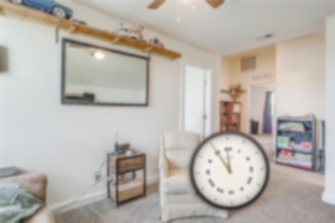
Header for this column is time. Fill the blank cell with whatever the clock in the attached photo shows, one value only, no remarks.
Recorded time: 11:55
